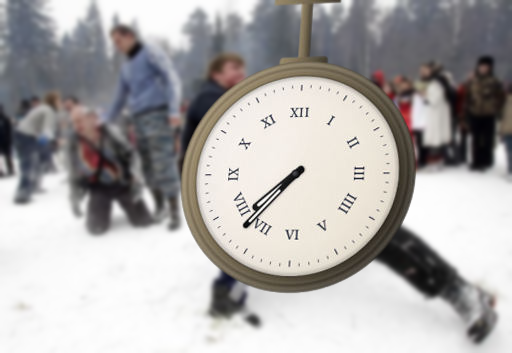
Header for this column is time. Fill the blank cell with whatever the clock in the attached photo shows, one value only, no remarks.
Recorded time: 7:37
